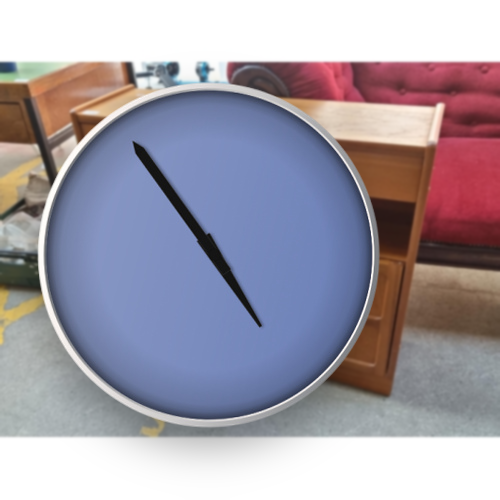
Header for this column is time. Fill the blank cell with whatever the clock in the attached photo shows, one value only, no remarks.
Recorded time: 4:54
